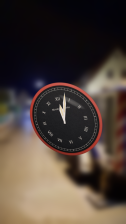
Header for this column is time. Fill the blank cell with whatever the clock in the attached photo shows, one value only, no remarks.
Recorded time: 12:03
